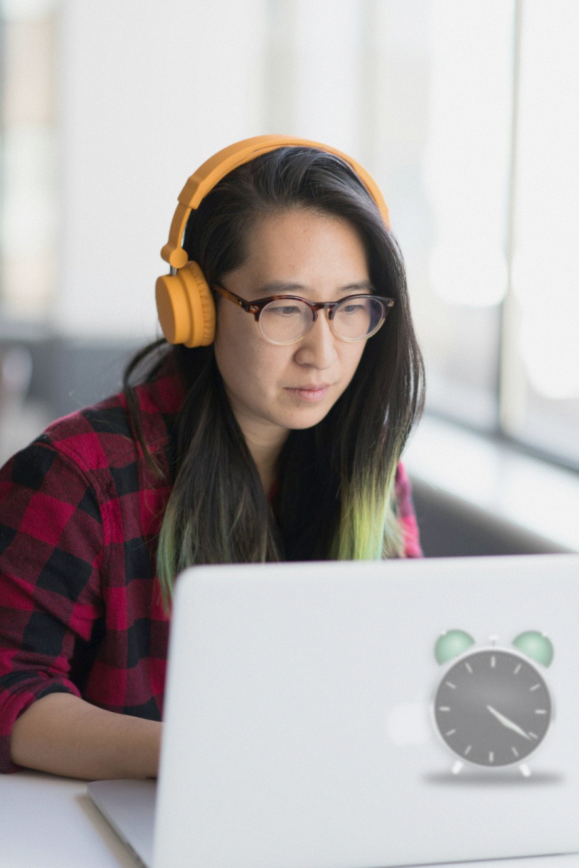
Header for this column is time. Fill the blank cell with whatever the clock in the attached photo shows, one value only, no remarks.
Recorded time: 4:21
